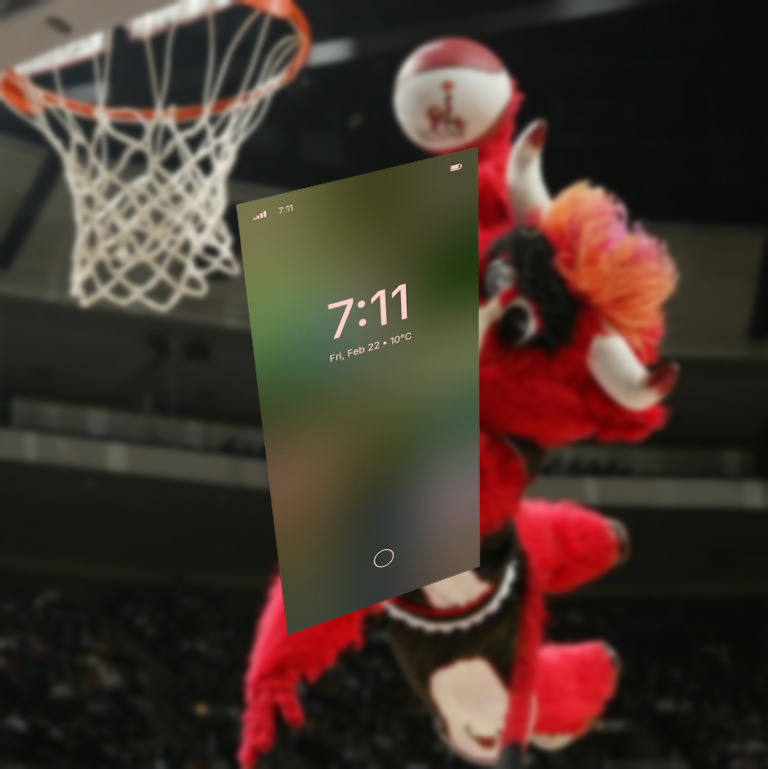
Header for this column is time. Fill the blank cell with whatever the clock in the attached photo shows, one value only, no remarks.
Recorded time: 7:11
